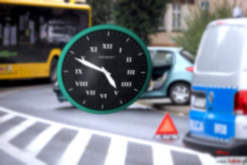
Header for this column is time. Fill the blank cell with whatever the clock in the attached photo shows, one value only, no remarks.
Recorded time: 4:49
